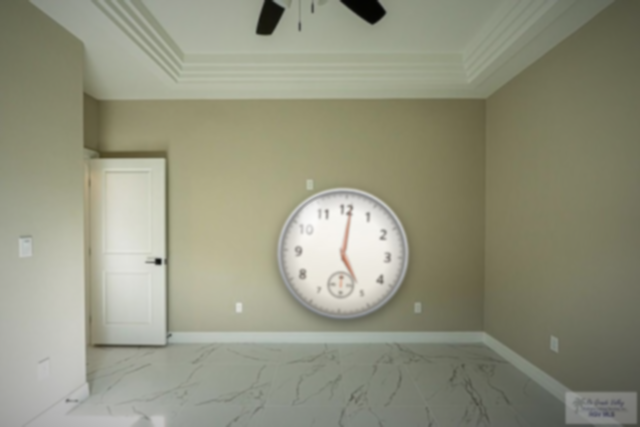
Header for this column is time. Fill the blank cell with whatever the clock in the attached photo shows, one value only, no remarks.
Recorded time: 5:01
